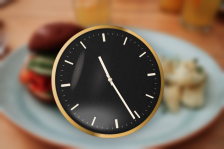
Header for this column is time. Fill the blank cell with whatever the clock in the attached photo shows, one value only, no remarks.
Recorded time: 11:26
